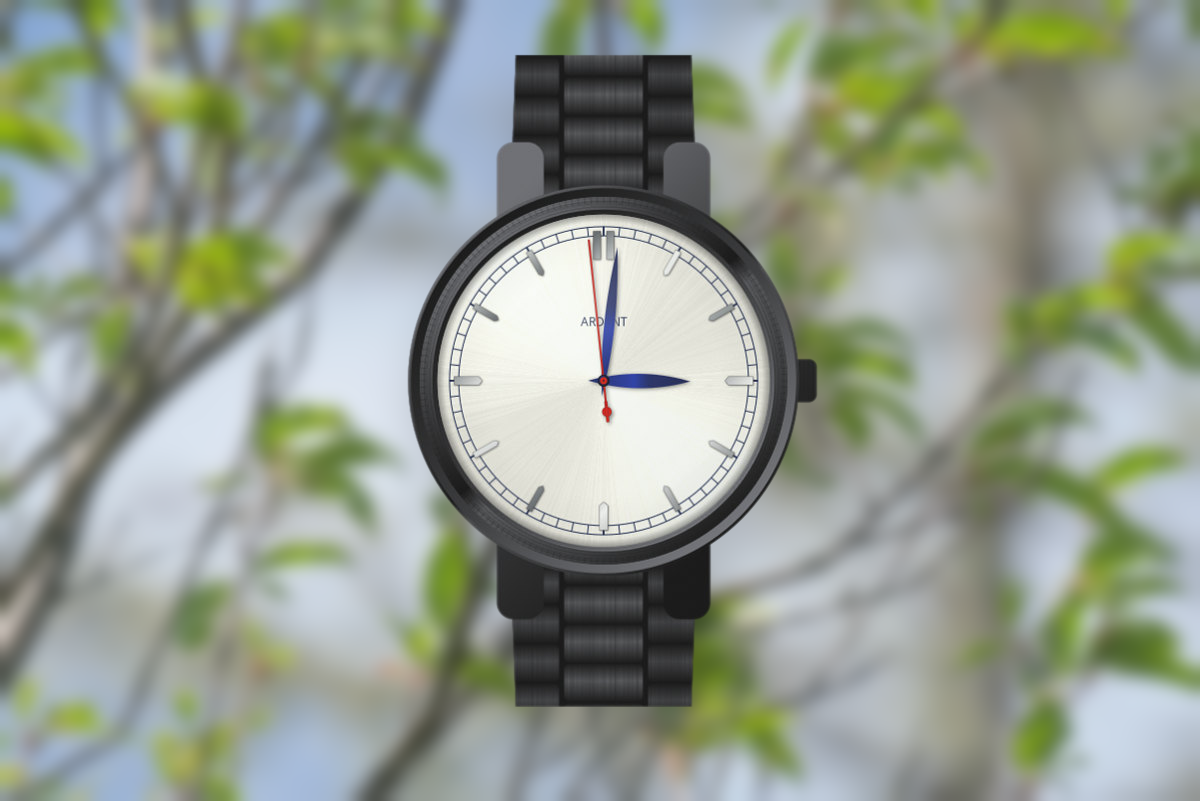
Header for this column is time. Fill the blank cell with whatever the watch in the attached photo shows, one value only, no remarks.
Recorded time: 3:00:59
